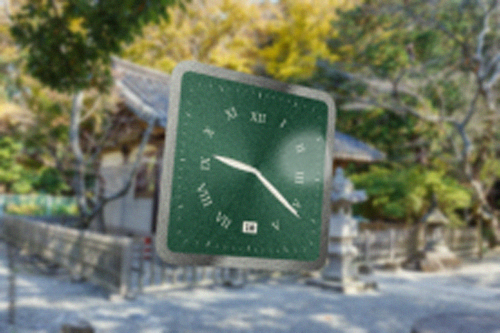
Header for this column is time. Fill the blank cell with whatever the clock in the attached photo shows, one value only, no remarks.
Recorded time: 9:21
